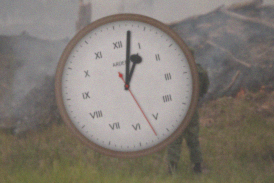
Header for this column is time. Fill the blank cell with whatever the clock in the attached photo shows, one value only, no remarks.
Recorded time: 1:02:27
